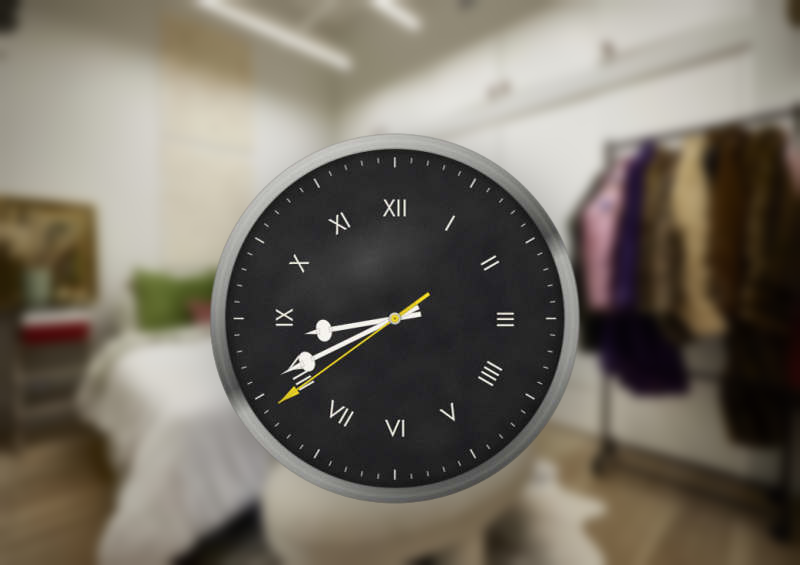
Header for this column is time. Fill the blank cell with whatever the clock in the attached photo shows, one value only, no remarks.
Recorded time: 8:40:39
